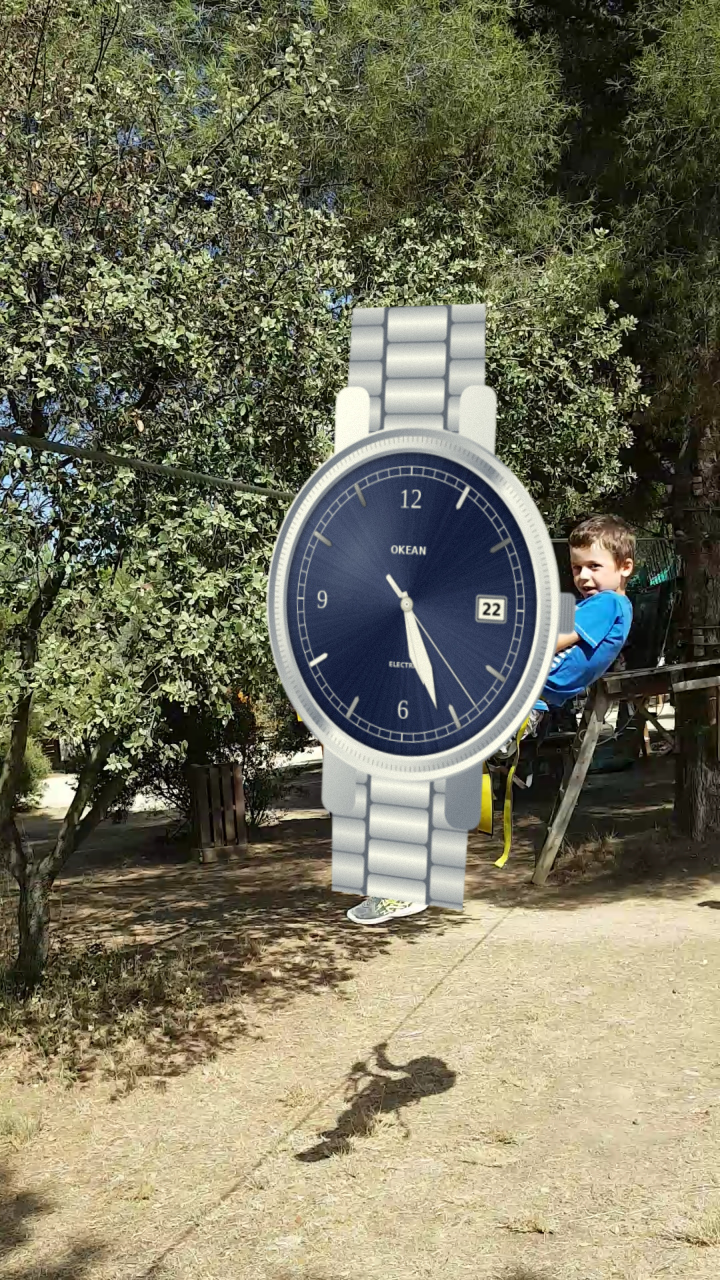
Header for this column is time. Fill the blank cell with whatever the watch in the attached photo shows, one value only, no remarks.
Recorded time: 5:26:23
